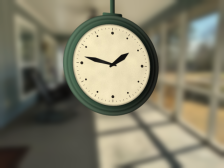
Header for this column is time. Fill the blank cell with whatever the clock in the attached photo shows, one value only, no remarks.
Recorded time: 1:47
